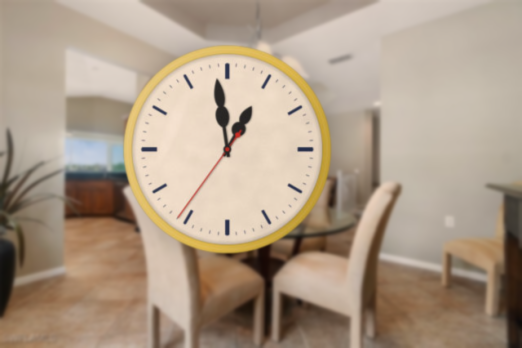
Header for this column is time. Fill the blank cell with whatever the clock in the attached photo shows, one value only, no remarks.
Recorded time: 12:58:36
